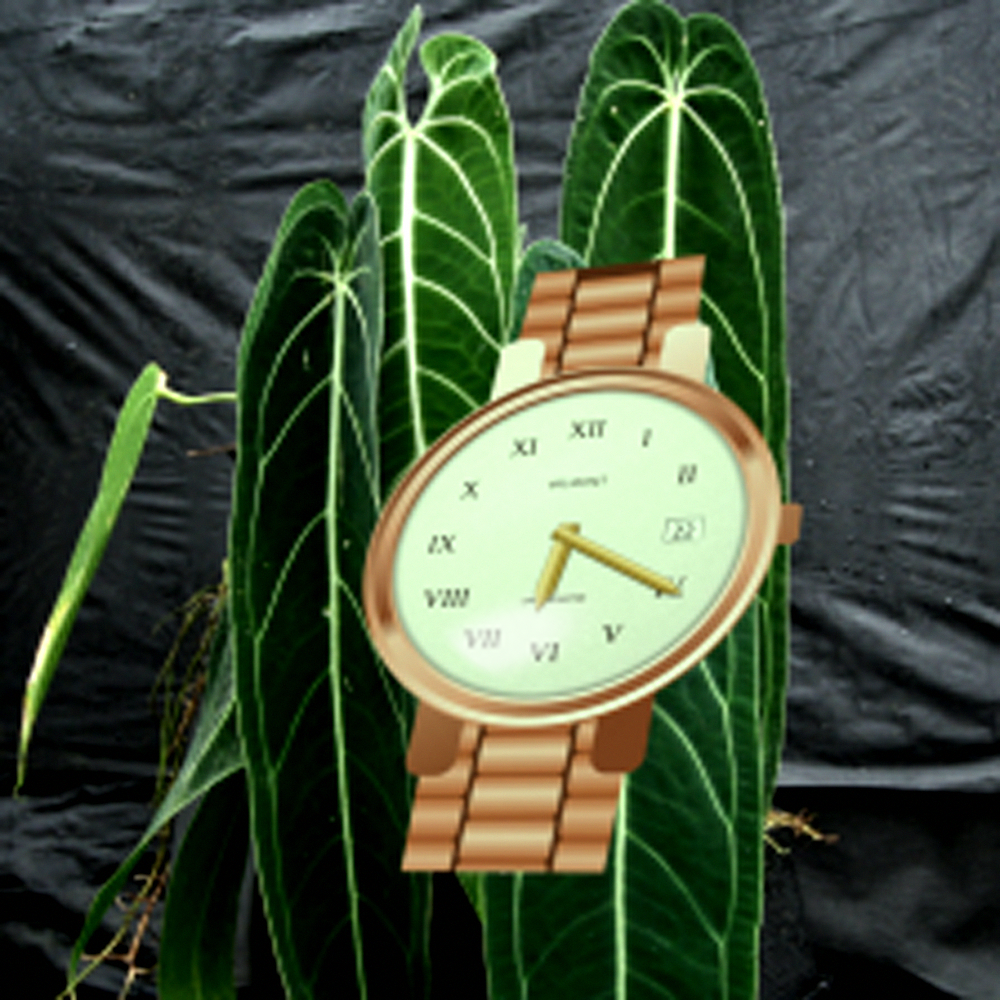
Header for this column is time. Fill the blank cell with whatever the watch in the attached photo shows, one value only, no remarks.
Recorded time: 6:20
